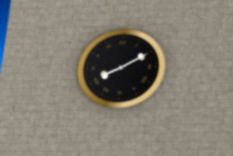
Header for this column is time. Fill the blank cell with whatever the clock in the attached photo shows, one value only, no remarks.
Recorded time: 8:10
